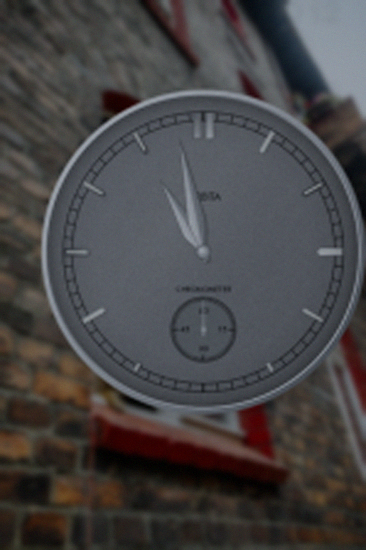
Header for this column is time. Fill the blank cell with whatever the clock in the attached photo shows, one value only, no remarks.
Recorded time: 10:58
